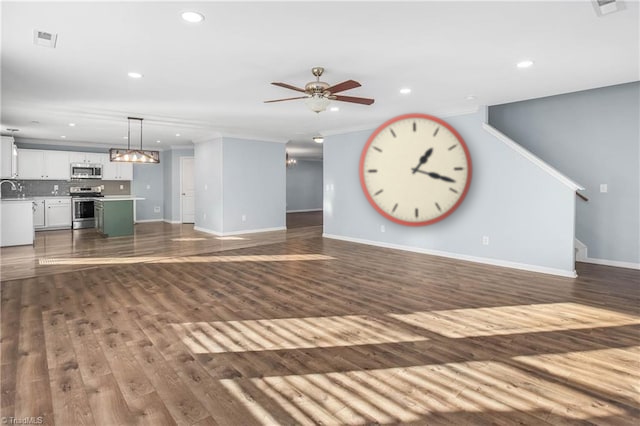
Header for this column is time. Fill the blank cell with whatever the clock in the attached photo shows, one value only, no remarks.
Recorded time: 1:18
